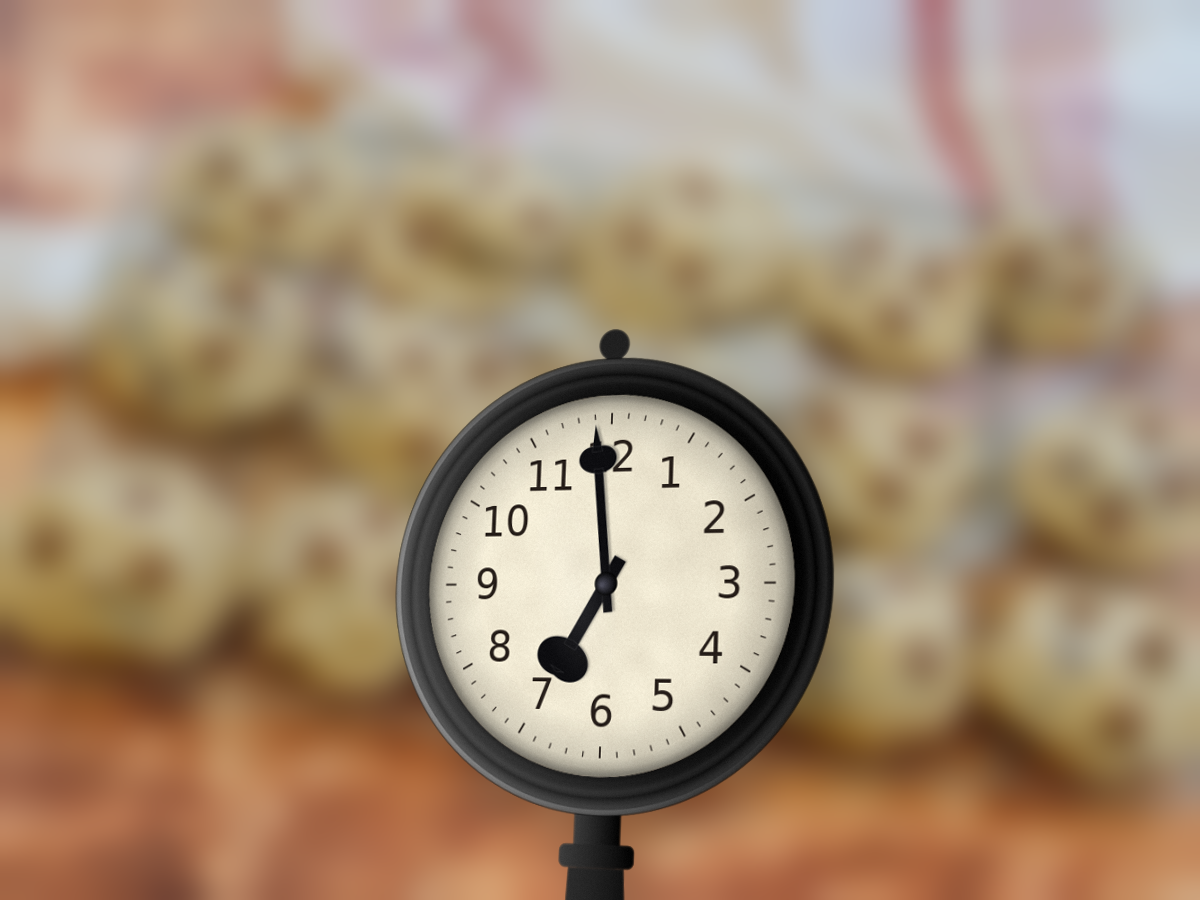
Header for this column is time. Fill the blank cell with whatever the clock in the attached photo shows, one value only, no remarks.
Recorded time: 6:59
